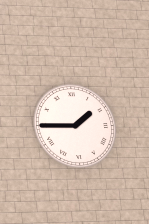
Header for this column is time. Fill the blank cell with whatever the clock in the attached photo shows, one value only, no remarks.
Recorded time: 1:45
